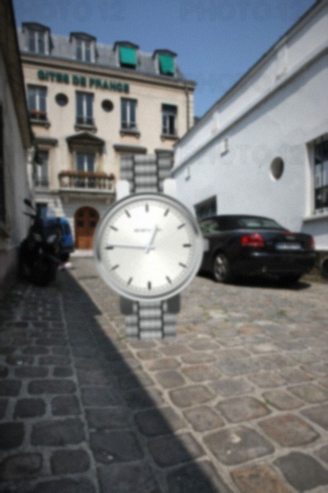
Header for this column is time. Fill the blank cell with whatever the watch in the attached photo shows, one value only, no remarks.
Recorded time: 12:46
